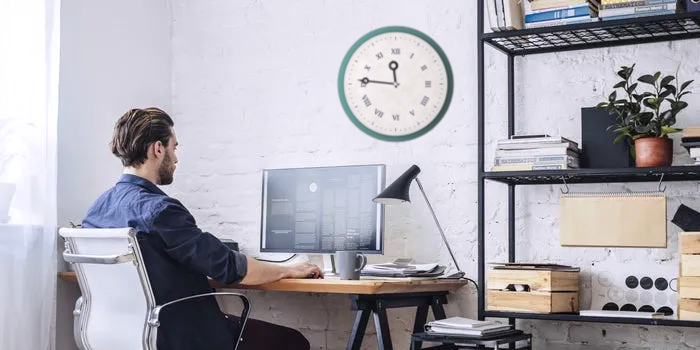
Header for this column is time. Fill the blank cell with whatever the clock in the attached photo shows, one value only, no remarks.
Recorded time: 11:46
